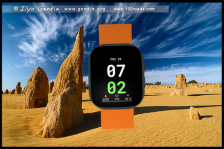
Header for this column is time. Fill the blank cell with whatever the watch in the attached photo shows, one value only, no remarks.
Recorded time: 7:02
